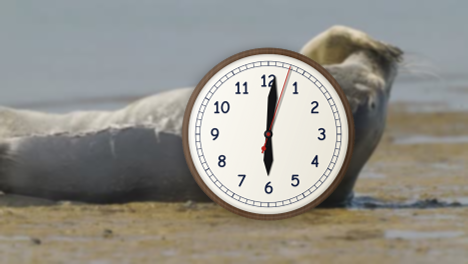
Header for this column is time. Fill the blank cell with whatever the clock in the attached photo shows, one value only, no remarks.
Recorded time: 6:01:03
